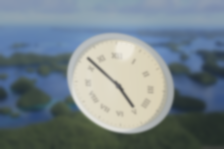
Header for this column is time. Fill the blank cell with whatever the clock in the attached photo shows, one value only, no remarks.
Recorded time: 4:52
